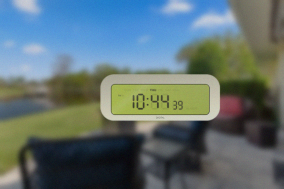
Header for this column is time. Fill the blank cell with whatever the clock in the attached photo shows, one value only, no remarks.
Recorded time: 10:44:39
